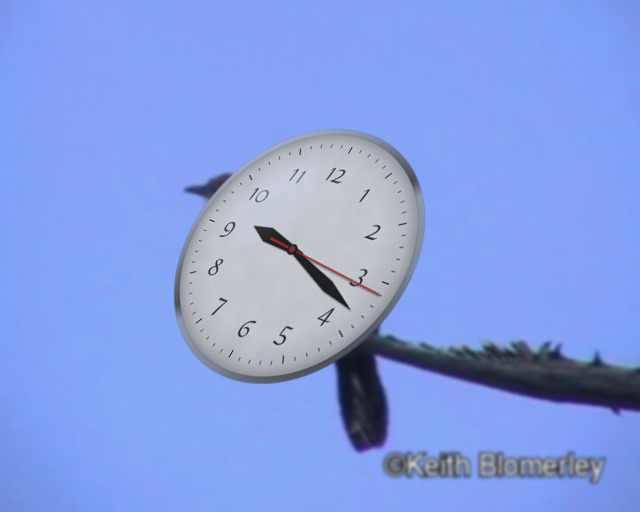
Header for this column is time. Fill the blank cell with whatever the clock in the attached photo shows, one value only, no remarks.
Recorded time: 9:18:16
